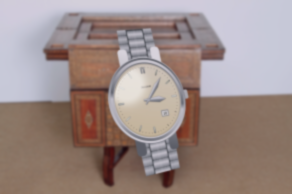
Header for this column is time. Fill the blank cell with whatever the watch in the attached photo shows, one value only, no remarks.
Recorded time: 3:07
